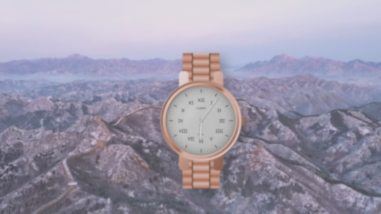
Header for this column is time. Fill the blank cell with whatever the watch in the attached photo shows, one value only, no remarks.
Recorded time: 6:06
